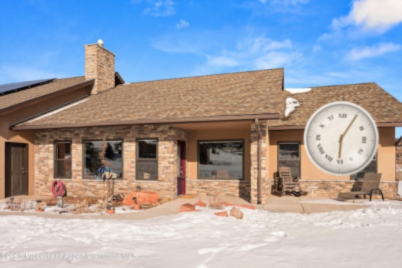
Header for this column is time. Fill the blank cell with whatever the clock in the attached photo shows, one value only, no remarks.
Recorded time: 6:05
